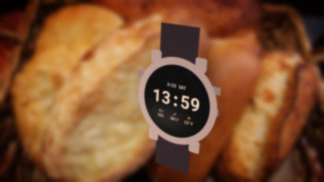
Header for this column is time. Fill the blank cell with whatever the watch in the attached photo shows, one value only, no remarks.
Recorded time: 13:59
